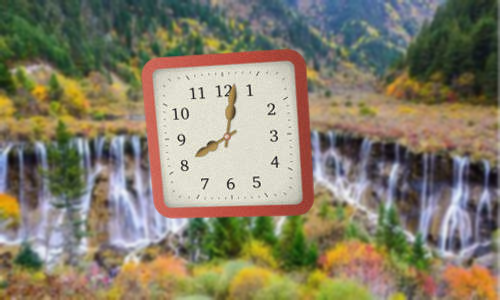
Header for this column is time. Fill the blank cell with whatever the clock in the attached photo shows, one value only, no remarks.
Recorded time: 8:02
